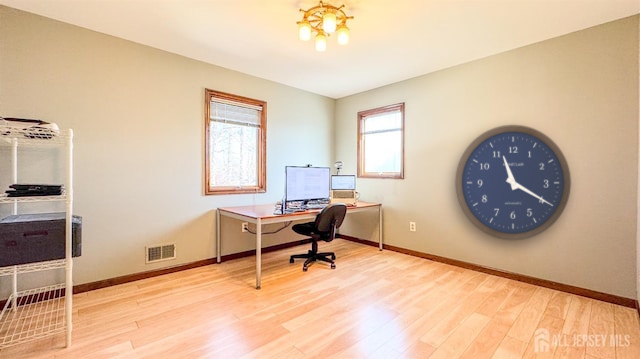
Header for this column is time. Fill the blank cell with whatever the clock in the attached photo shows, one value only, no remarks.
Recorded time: 11:20
